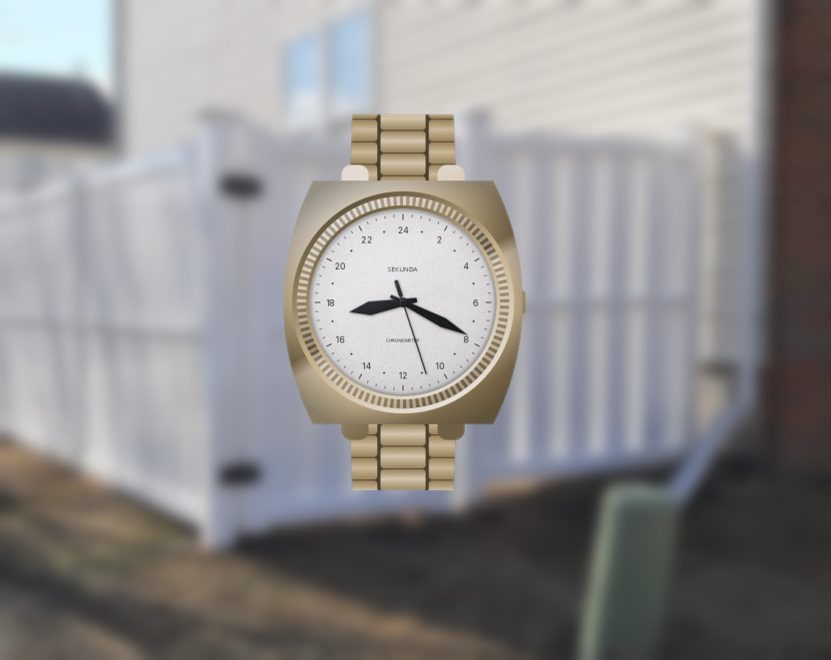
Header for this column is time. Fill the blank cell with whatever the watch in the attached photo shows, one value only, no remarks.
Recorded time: 17:19:27
